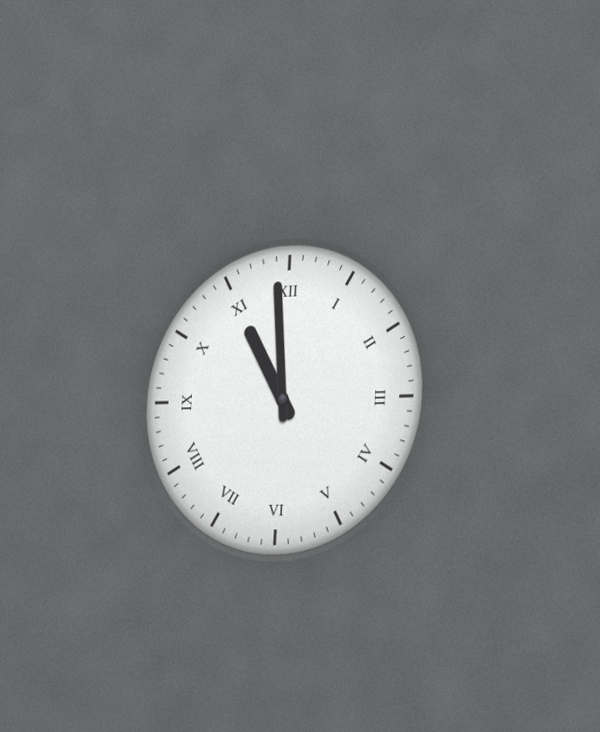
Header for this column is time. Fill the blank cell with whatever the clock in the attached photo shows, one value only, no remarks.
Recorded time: 10:59
